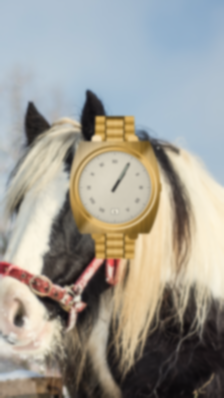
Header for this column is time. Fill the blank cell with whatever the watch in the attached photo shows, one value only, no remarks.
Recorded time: 1:05
